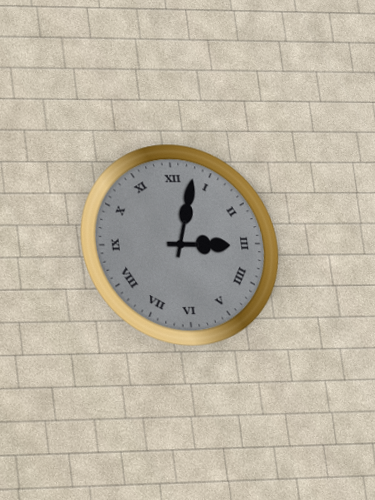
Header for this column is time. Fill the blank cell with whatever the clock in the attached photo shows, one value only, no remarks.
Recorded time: 3:03
